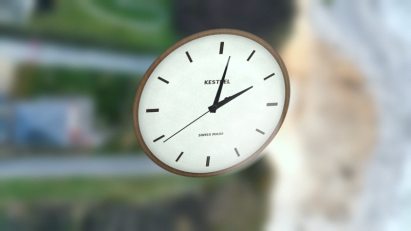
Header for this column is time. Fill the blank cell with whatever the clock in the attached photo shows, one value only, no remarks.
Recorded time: 2:01:39
